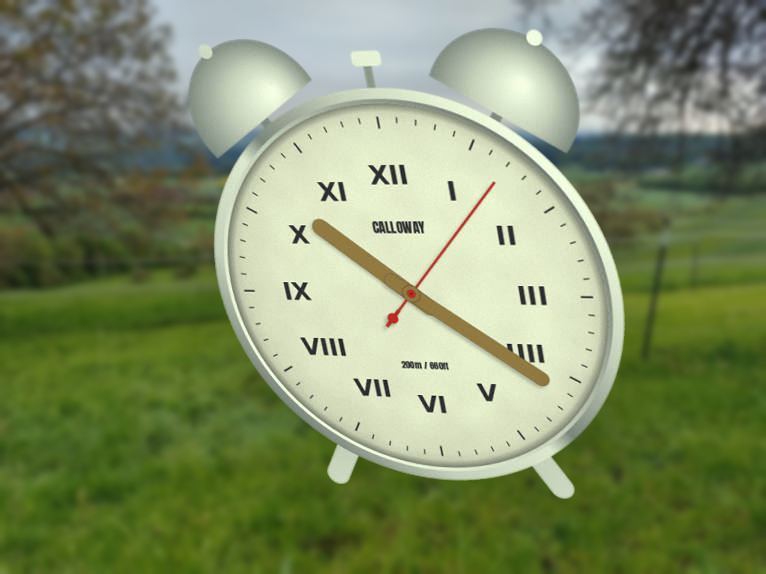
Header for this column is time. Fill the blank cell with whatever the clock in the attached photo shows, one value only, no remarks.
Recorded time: 10:21:07
